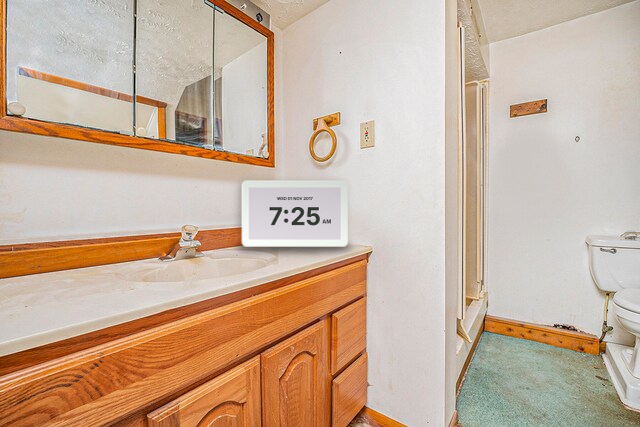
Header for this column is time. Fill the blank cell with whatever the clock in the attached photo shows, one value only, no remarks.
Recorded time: 7:25
